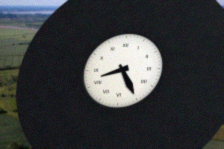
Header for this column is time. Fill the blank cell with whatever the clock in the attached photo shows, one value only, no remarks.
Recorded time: 8:25
